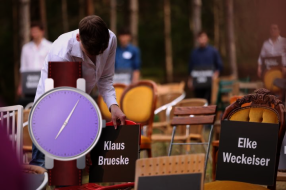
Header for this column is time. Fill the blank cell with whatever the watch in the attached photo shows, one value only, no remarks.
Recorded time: 7:05
